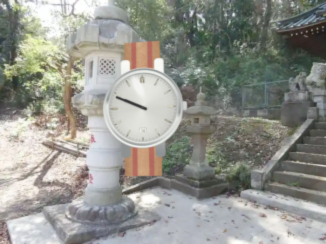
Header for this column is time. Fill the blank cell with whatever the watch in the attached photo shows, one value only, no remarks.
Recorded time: 9:49
